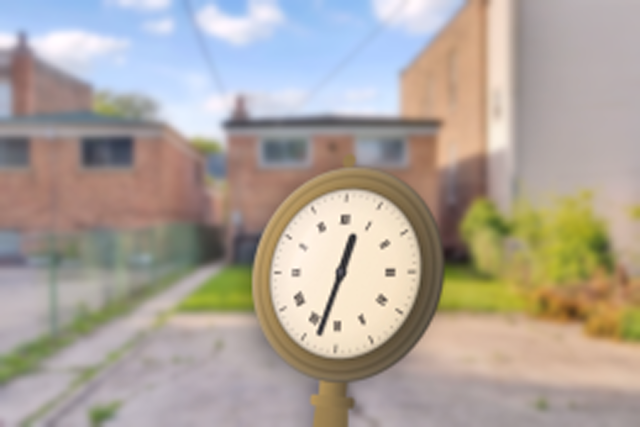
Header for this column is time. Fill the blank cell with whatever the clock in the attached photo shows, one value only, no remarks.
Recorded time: 12:33
